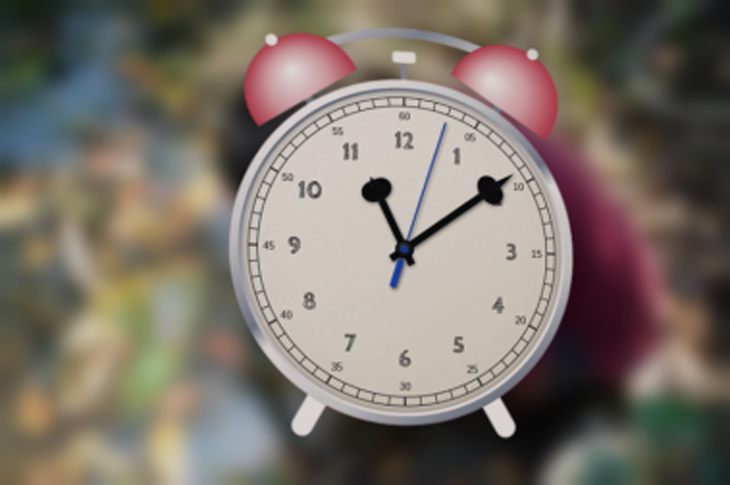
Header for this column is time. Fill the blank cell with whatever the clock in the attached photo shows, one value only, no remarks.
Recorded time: 11:09:03
